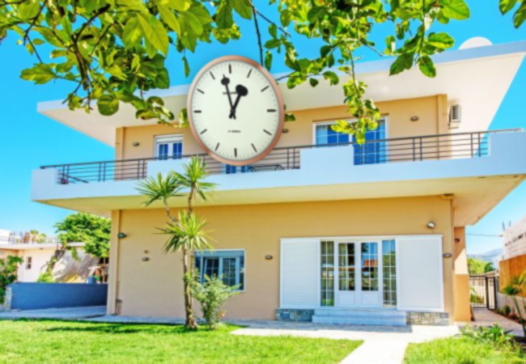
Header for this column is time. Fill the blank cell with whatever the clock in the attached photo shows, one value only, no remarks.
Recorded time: 12:58
